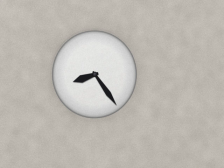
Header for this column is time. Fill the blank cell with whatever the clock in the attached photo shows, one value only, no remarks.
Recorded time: 8:24
